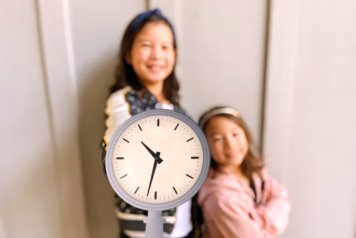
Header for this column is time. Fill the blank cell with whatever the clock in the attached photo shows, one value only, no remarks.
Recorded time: 10:32
